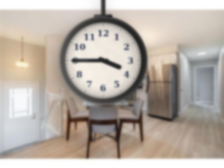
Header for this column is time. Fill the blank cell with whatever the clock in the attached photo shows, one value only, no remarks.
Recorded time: 3:45
